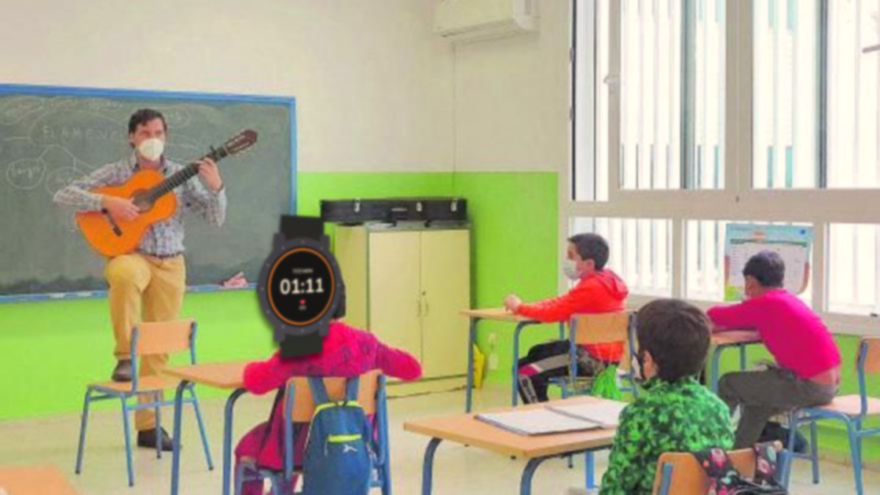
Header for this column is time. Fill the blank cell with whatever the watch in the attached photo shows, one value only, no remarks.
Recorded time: 1:11
